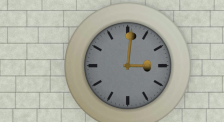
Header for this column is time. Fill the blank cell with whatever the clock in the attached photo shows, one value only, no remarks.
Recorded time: 3:01
